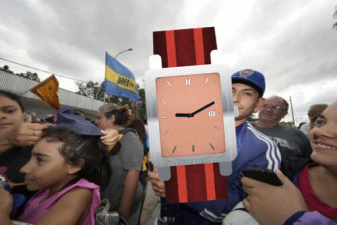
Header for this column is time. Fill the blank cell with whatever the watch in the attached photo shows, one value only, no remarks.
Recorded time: 9:11
